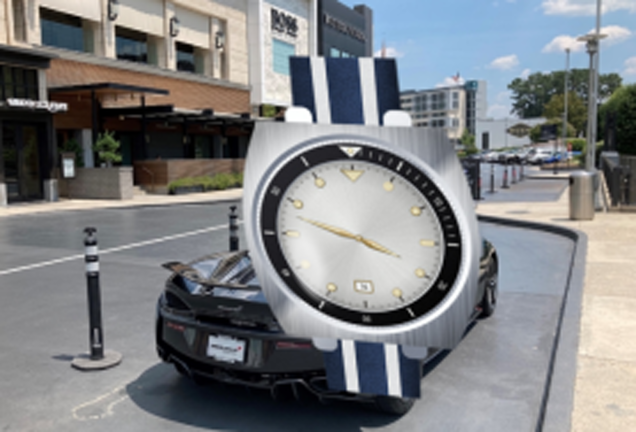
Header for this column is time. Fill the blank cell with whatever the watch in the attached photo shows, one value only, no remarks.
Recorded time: 3:48
